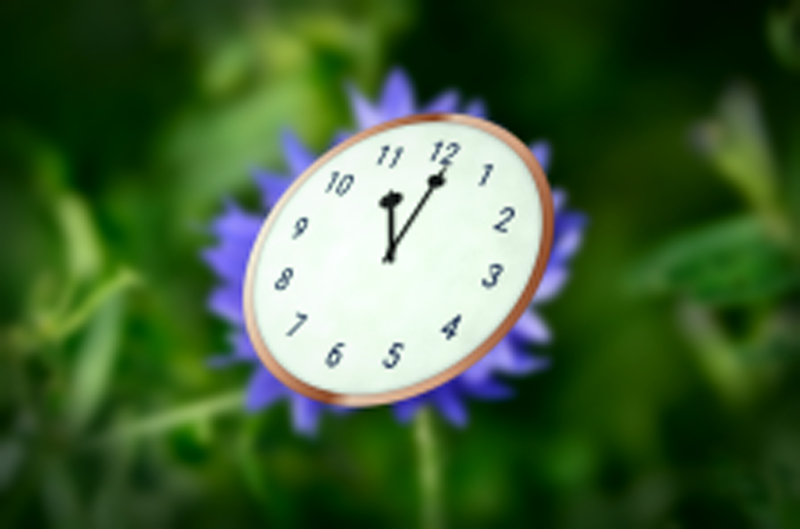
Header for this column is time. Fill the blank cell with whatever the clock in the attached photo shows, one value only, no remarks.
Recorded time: 11:01
